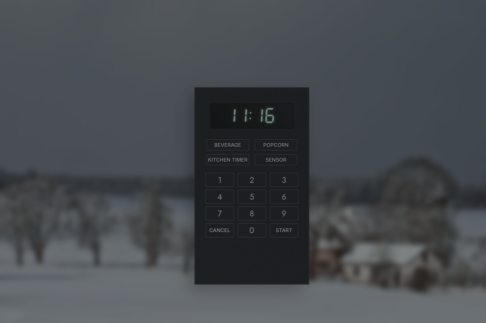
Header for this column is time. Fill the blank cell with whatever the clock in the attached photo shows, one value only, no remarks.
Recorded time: 11:16
